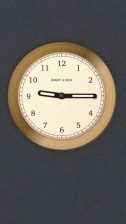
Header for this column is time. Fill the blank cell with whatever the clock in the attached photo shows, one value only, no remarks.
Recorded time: 9:15
